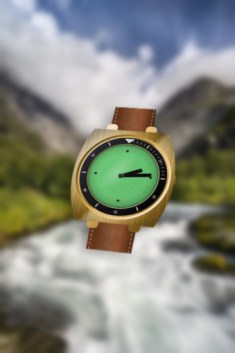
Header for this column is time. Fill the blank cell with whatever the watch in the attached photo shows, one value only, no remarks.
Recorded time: 2:14
